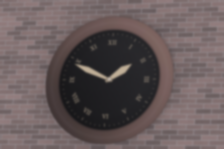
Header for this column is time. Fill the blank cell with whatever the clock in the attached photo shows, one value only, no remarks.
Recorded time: 1:49
